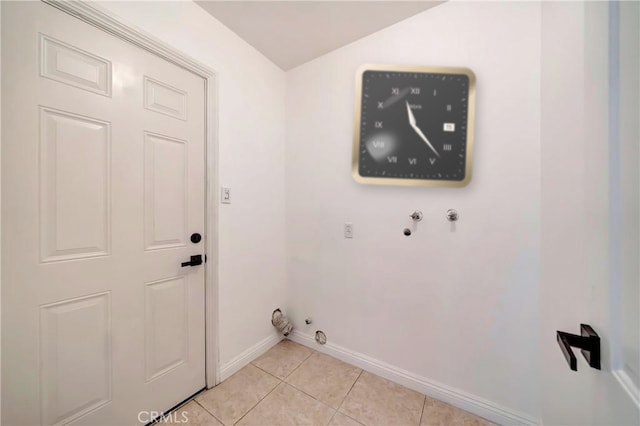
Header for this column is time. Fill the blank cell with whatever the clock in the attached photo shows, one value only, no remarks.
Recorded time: 11:23
